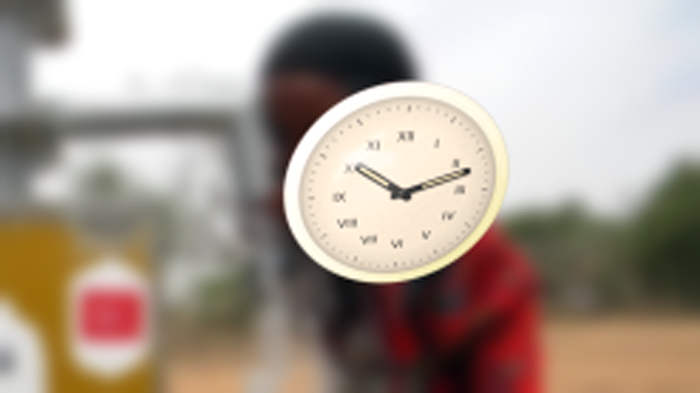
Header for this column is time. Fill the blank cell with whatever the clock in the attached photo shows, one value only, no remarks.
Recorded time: 10:12
